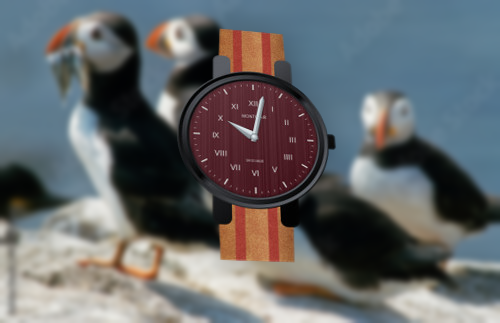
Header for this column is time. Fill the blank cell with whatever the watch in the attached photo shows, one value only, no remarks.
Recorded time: 10:02
